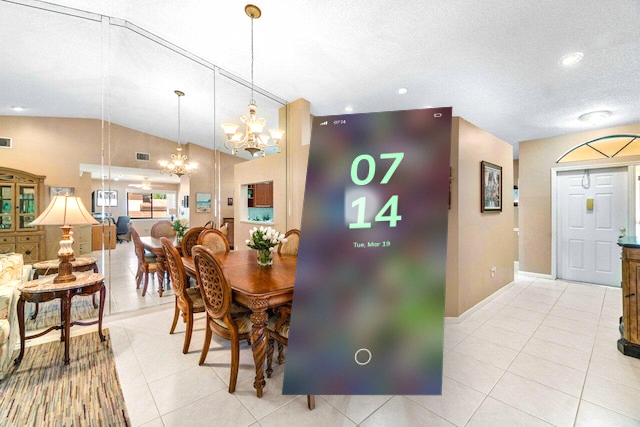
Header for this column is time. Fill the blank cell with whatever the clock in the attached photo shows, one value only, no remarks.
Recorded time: 7:14
